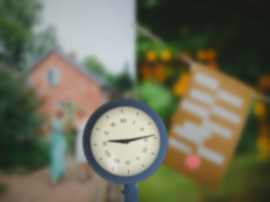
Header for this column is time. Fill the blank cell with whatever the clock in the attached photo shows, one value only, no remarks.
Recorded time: 9:14
